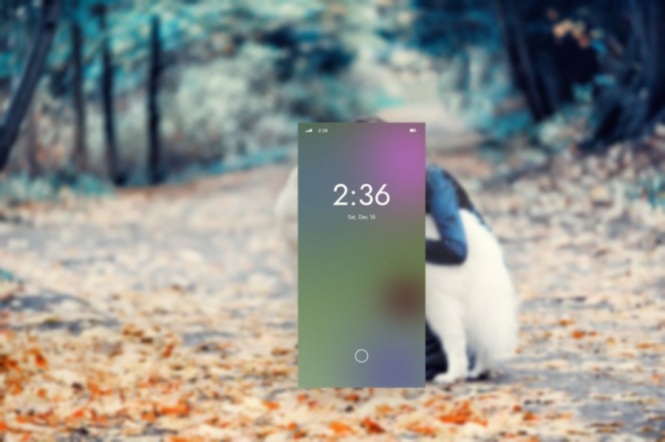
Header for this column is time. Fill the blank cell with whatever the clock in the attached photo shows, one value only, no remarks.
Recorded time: 2:36
